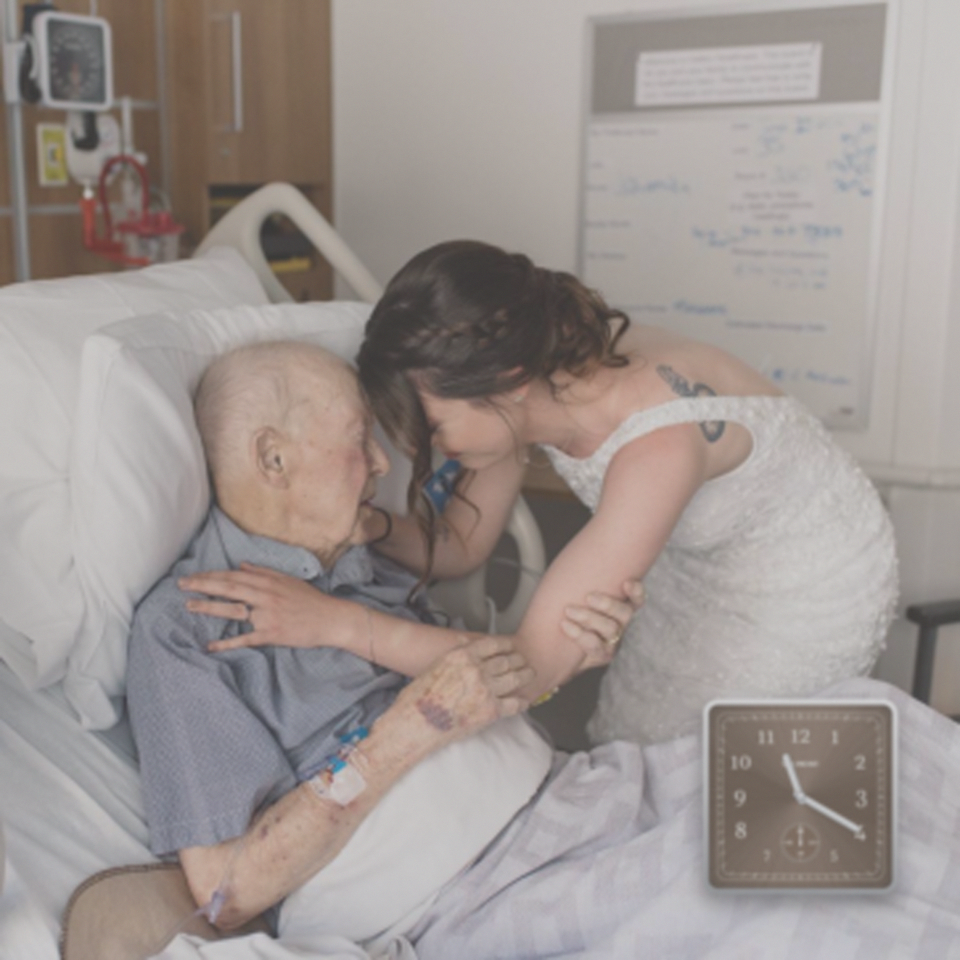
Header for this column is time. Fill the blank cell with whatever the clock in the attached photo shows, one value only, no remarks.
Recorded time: 11:20
